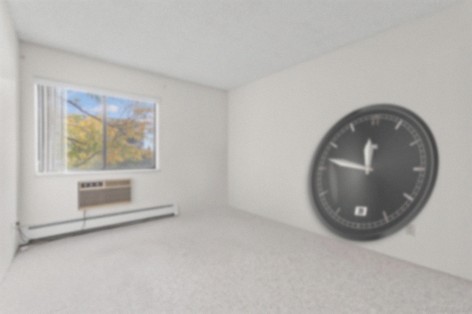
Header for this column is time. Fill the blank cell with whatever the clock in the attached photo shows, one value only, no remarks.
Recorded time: 11:47
